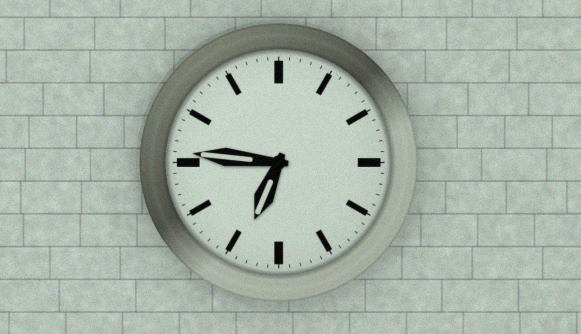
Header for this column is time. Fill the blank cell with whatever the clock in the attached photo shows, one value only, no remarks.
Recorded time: 6:46
